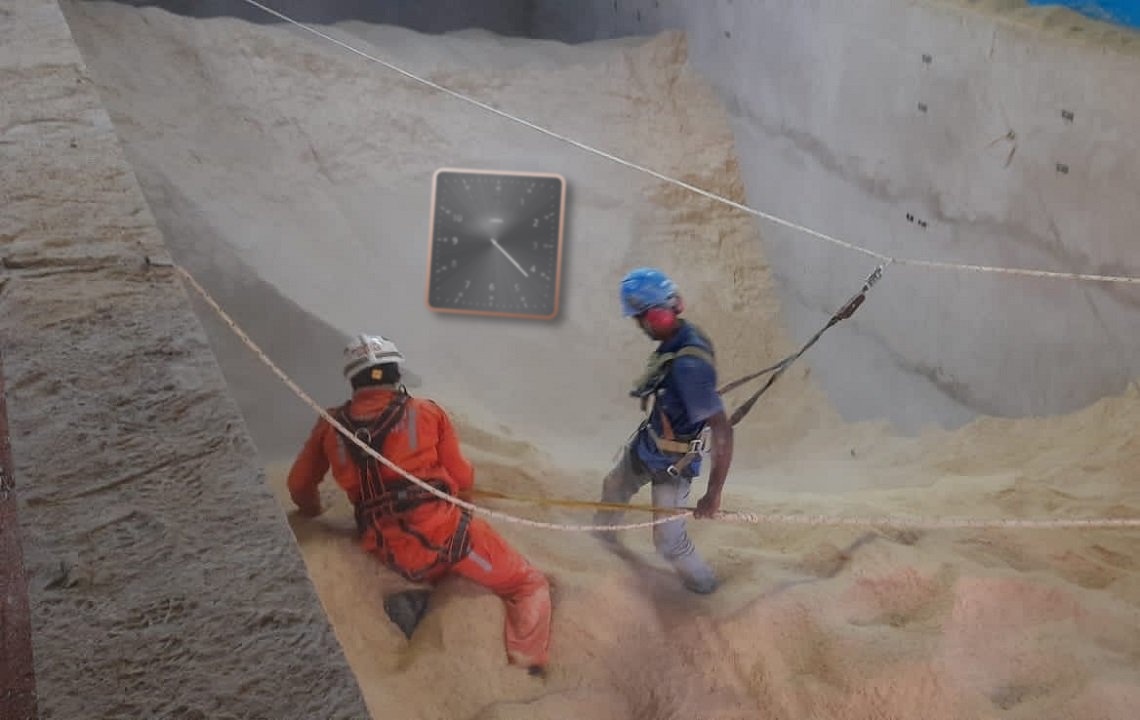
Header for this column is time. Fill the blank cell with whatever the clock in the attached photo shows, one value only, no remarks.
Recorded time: 4:22
